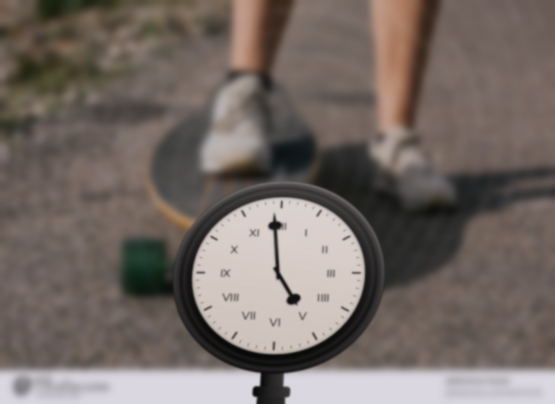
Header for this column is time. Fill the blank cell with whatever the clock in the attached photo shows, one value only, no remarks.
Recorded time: 4:59
